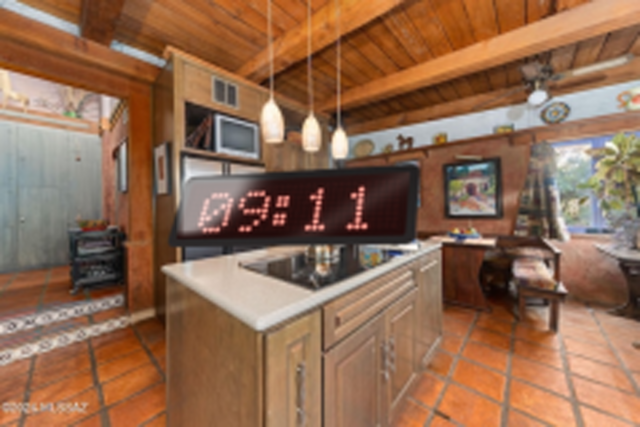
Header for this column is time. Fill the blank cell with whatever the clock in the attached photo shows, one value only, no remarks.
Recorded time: 9:11
